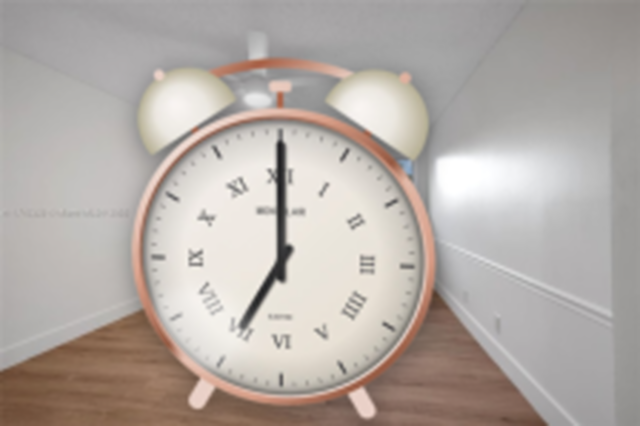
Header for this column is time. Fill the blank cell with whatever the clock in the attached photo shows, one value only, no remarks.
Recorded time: 7:00
